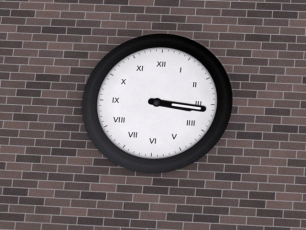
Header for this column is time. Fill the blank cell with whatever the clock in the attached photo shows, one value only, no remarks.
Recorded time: 3:16
